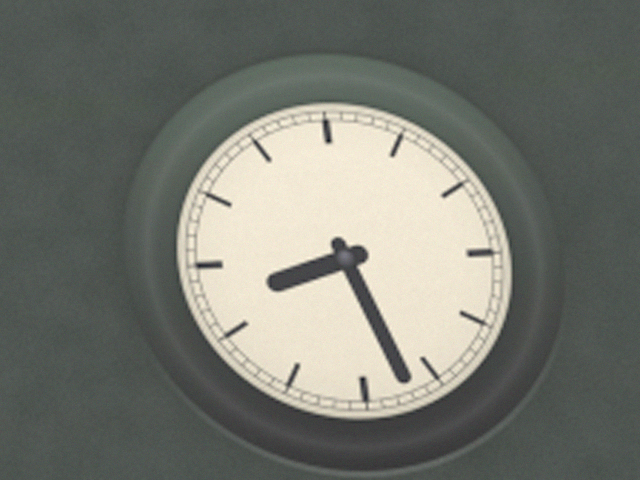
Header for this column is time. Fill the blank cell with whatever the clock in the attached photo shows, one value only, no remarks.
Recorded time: 8:27
